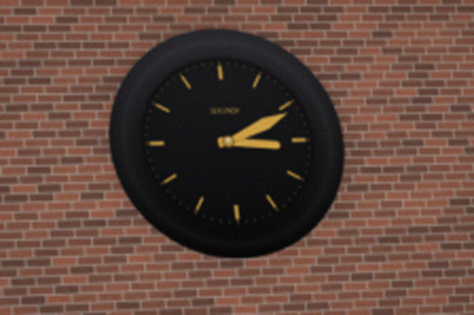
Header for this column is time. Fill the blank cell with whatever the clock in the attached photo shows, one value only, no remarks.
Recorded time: 3:11
